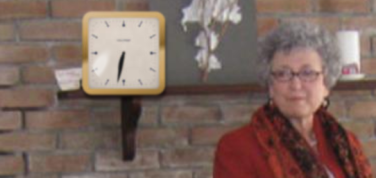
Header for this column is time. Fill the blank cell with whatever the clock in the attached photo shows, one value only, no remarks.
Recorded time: 6:32
